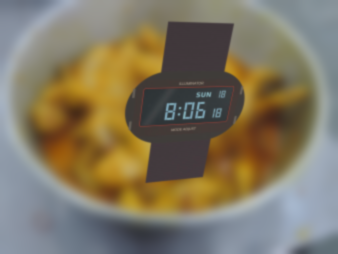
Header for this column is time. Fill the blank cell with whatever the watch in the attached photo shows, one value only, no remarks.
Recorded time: 8:06:18
